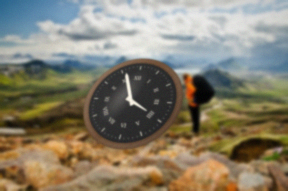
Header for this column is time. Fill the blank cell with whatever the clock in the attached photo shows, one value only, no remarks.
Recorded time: 3:56
